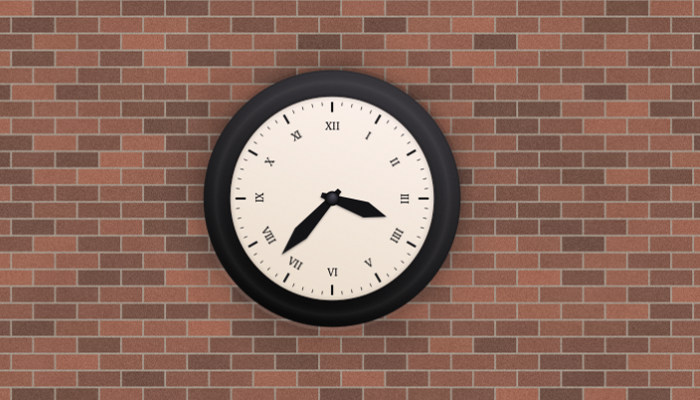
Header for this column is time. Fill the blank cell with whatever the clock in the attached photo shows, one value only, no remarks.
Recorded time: 3:37
